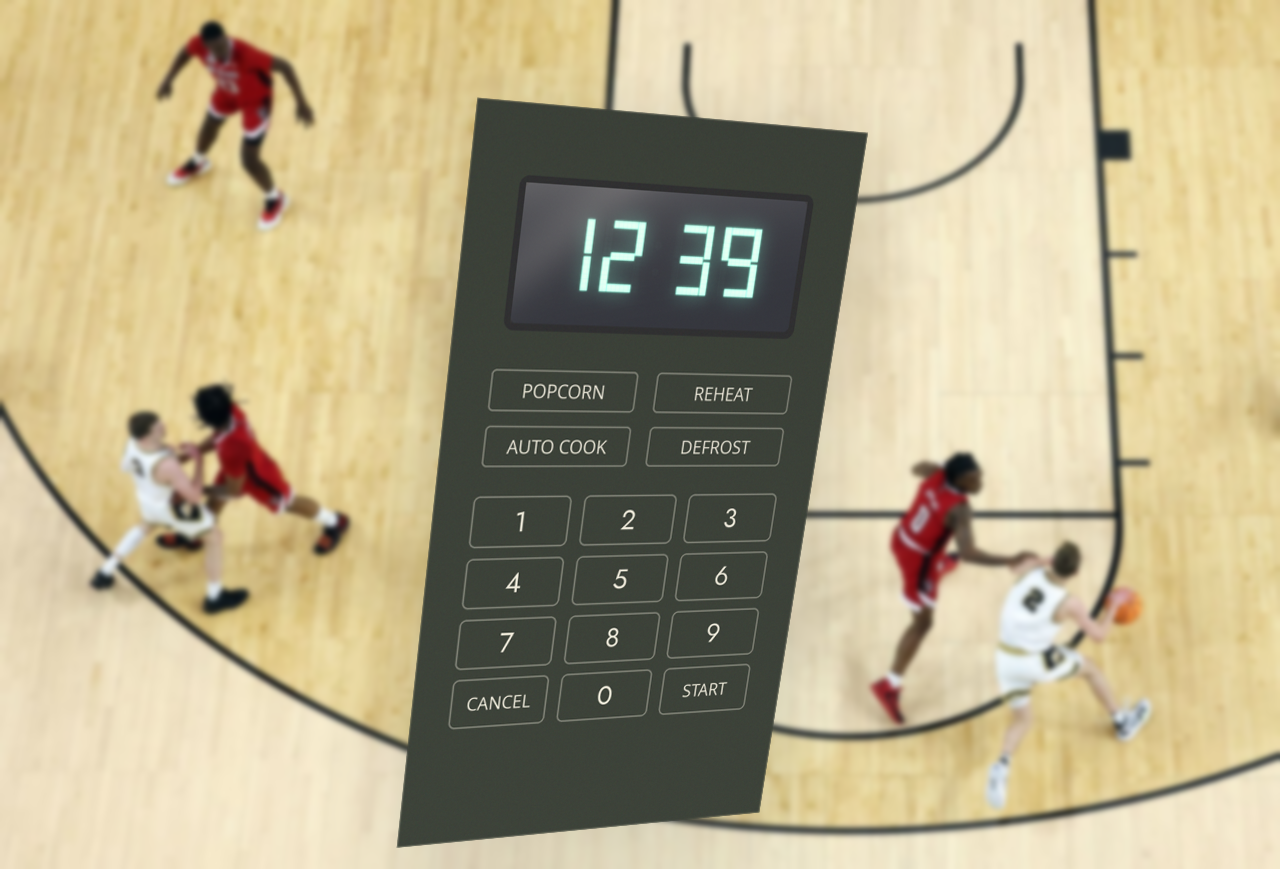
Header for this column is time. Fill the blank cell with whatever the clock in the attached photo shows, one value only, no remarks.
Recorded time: 12:39
